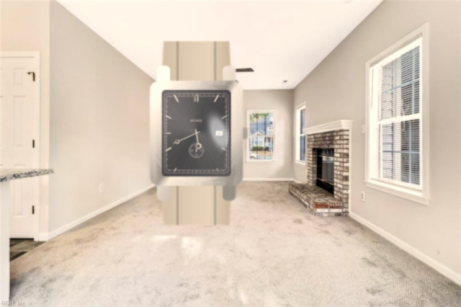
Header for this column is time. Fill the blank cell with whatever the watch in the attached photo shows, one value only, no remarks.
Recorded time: 5:41
